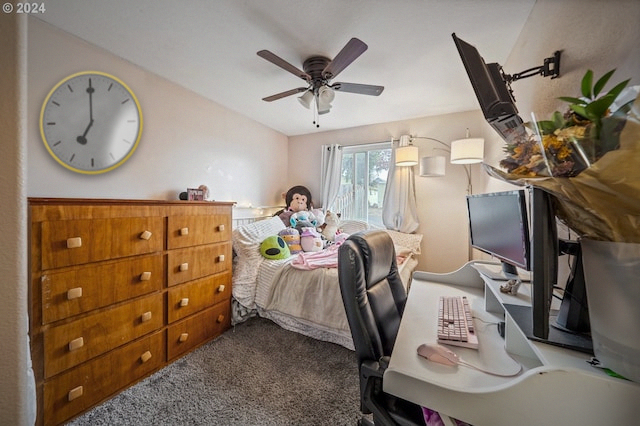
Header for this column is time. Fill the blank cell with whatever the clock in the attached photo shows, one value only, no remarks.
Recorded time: 7:00
